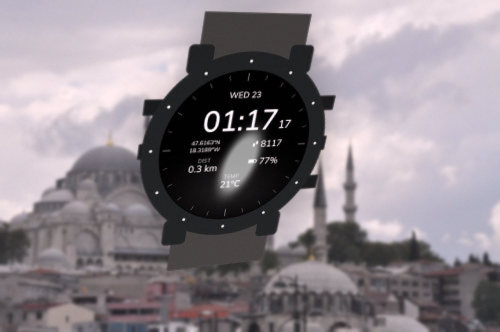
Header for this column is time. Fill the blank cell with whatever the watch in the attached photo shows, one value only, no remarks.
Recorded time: 1:17:17
